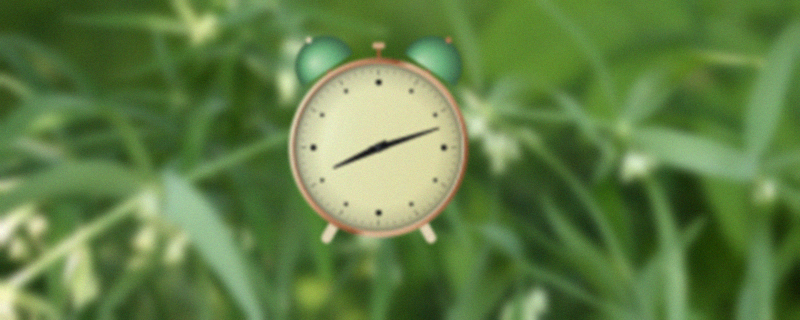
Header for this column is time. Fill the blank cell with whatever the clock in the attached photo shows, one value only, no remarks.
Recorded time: 8:12
